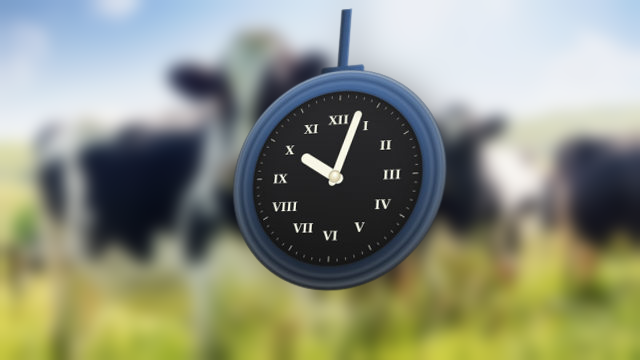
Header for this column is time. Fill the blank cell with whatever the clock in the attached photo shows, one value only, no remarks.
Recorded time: 10:03
